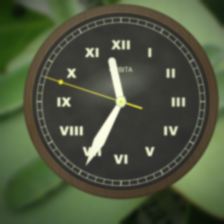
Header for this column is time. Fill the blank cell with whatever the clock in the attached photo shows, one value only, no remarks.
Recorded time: 11:34:48
